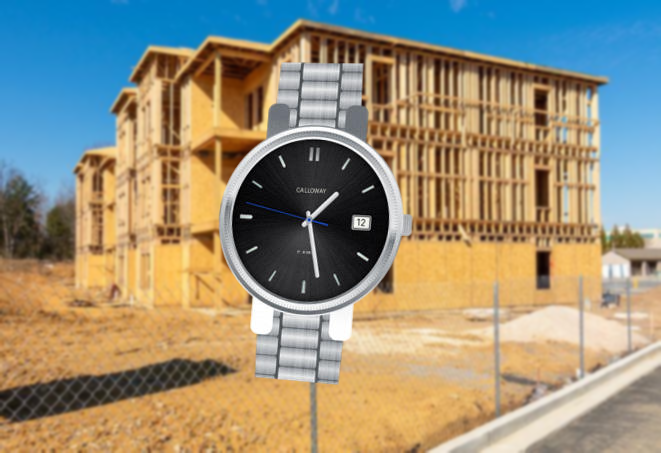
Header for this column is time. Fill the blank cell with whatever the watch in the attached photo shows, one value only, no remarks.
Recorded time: 1:27:47
